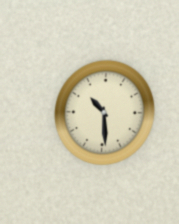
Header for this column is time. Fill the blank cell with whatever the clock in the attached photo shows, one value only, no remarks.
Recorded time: 10:29
